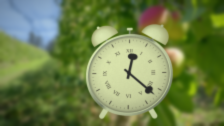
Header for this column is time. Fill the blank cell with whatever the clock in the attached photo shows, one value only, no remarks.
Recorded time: 12:22
